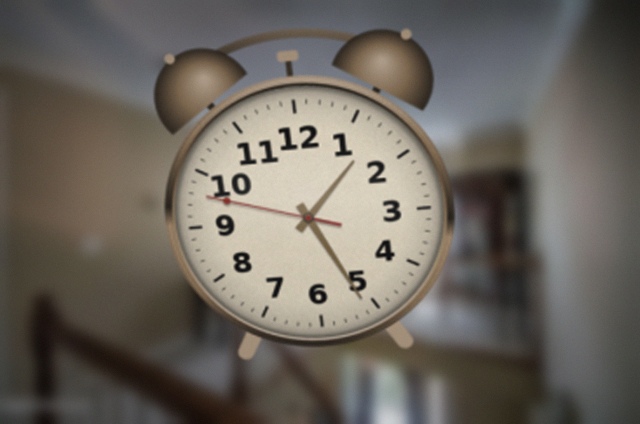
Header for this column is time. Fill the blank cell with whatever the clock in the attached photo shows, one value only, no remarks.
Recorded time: 1:25:48
